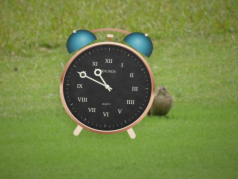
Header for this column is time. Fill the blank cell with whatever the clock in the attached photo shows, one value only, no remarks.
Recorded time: 10:49
